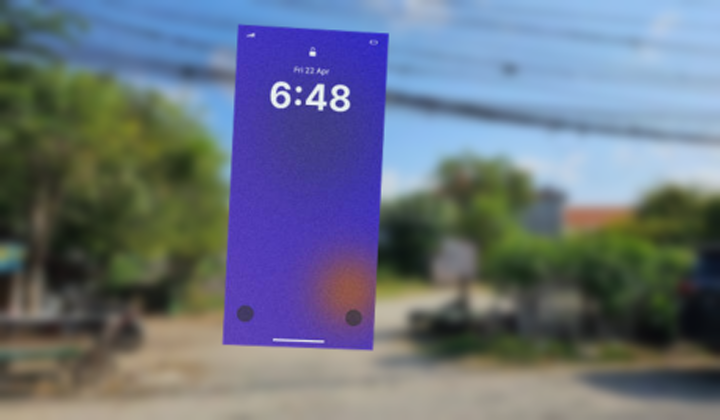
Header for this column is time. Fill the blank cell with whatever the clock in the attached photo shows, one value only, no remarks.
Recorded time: 6:48
